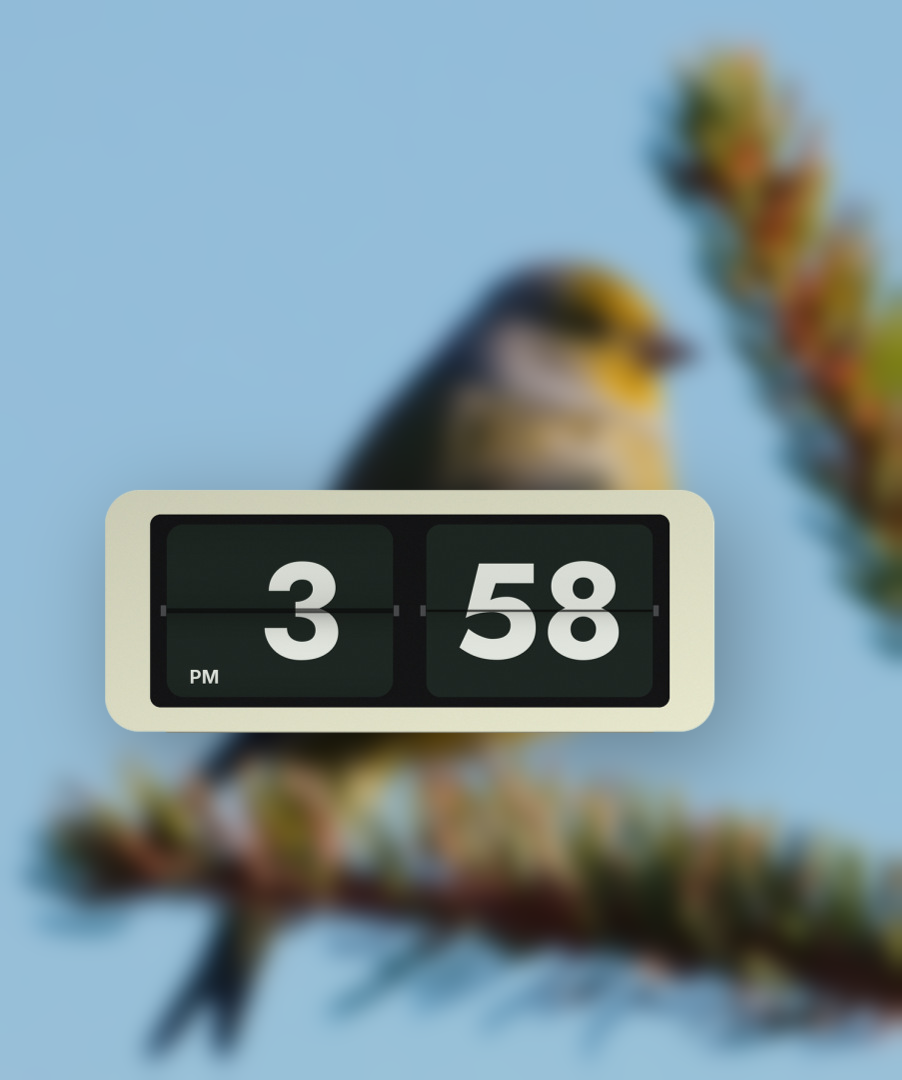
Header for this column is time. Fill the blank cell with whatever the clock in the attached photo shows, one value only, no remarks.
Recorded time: 3:58
